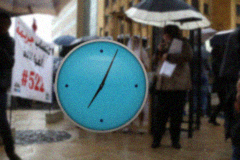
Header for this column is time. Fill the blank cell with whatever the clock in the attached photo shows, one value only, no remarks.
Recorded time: 7:04
